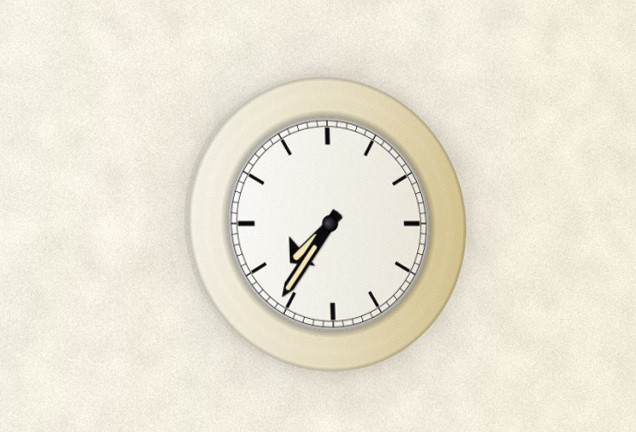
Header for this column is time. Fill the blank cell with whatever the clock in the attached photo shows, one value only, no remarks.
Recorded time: 7:36
